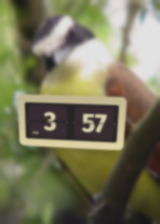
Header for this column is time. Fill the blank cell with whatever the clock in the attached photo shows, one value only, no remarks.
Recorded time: 3:57
